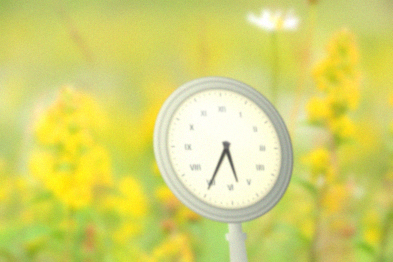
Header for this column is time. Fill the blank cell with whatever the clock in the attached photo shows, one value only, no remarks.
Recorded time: 5:35
